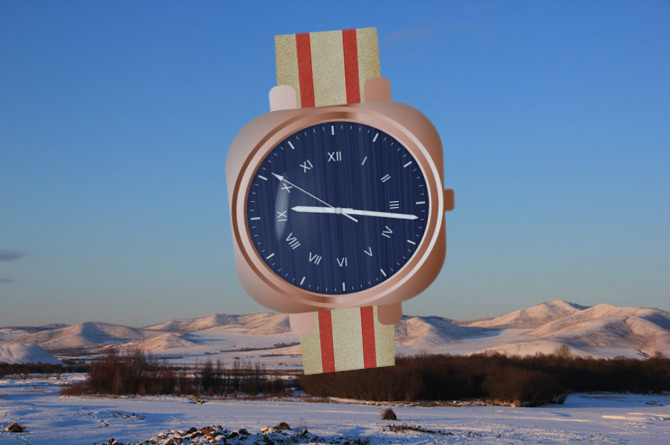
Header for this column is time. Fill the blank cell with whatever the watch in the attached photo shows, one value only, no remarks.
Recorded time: 9:16:51
